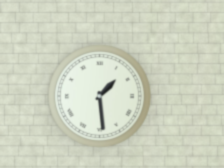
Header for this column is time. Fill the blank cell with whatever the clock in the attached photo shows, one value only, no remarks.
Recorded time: 1:29
